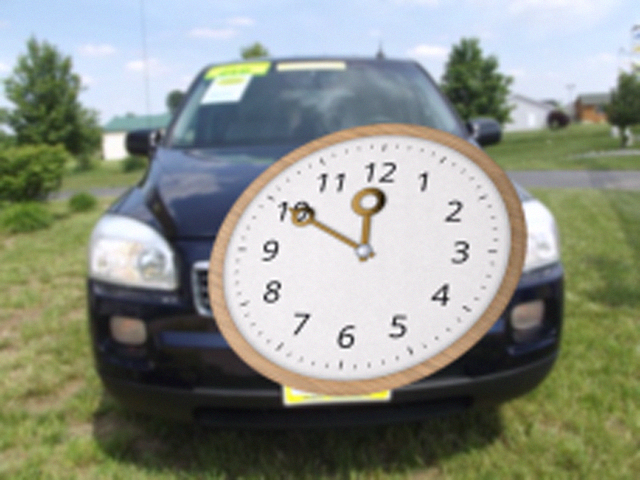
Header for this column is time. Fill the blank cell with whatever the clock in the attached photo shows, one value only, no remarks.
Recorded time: 11:50
